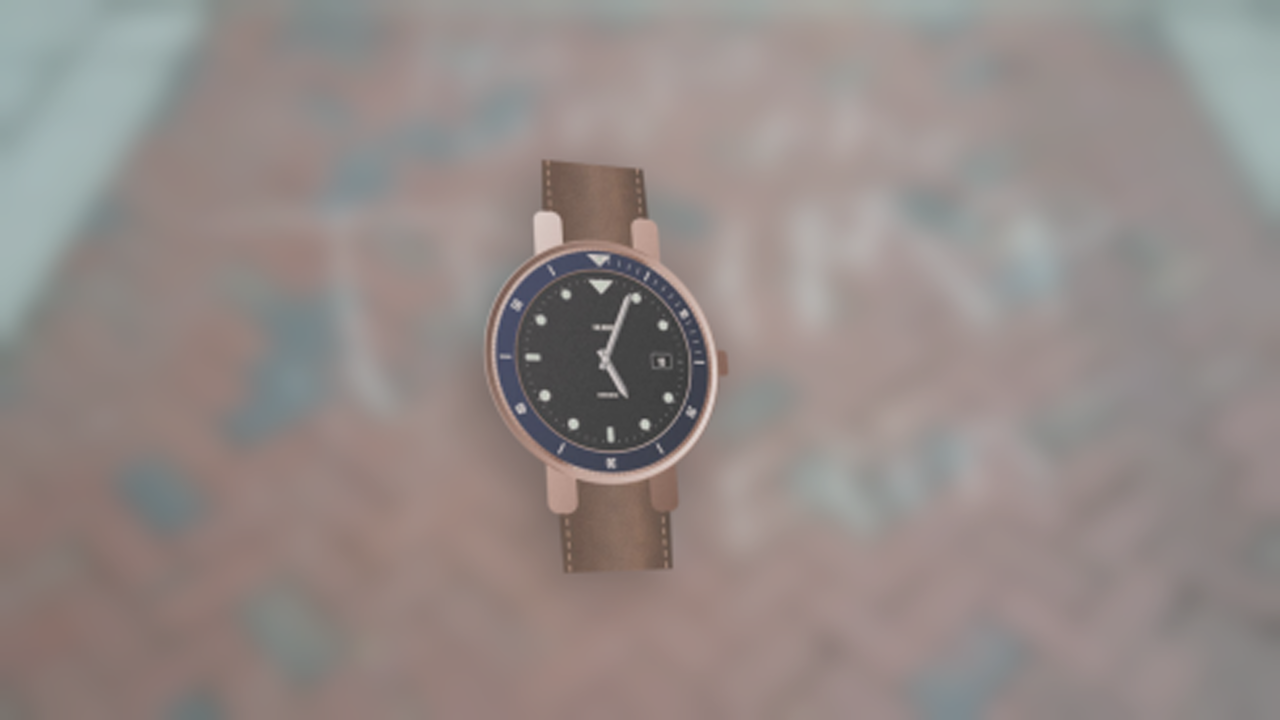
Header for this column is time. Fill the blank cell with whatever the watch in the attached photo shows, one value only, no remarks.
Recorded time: 5:04
